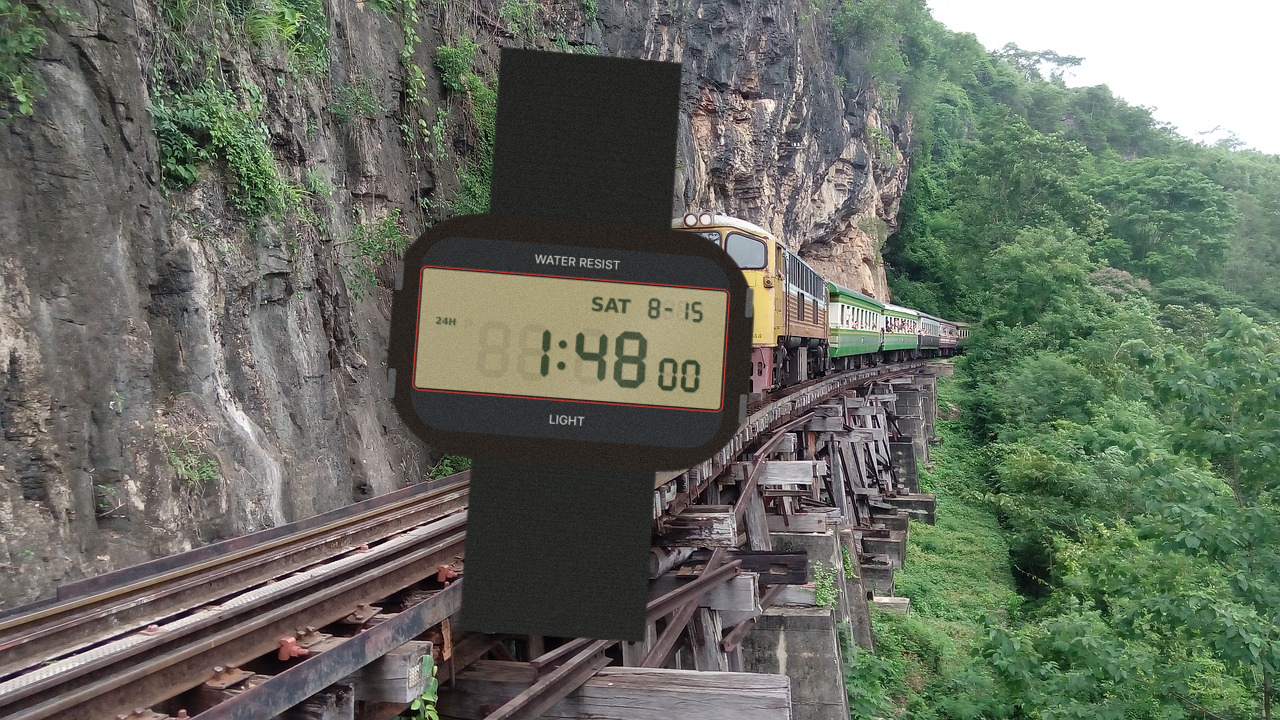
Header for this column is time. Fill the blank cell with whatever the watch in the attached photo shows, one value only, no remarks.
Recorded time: 1:48:00
